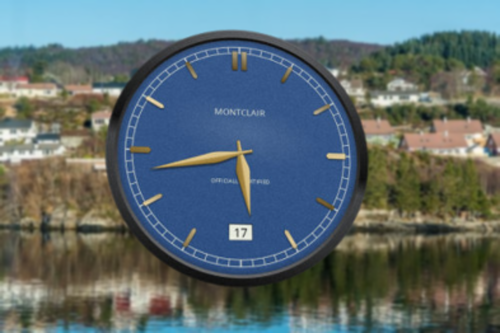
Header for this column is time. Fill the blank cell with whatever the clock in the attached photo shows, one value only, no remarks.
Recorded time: 5:43
